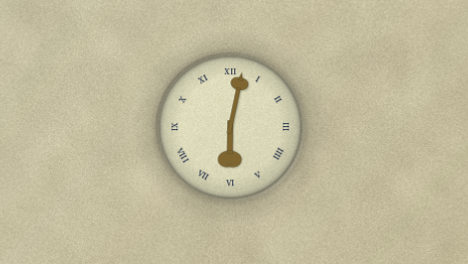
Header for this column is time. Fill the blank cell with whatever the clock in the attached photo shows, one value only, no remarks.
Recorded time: 6:02
